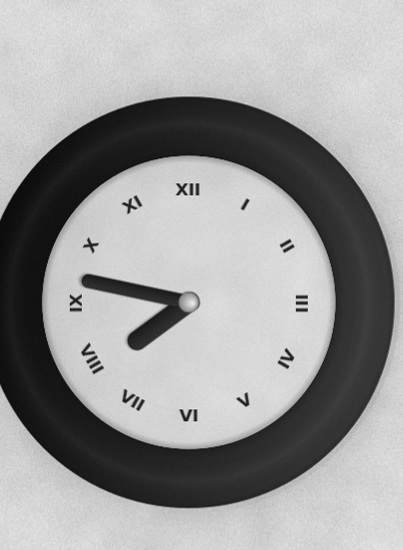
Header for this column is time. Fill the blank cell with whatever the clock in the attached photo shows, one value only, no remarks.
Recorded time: 7:47
